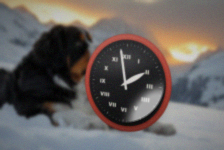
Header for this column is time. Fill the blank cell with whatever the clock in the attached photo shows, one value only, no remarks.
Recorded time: 1:58
